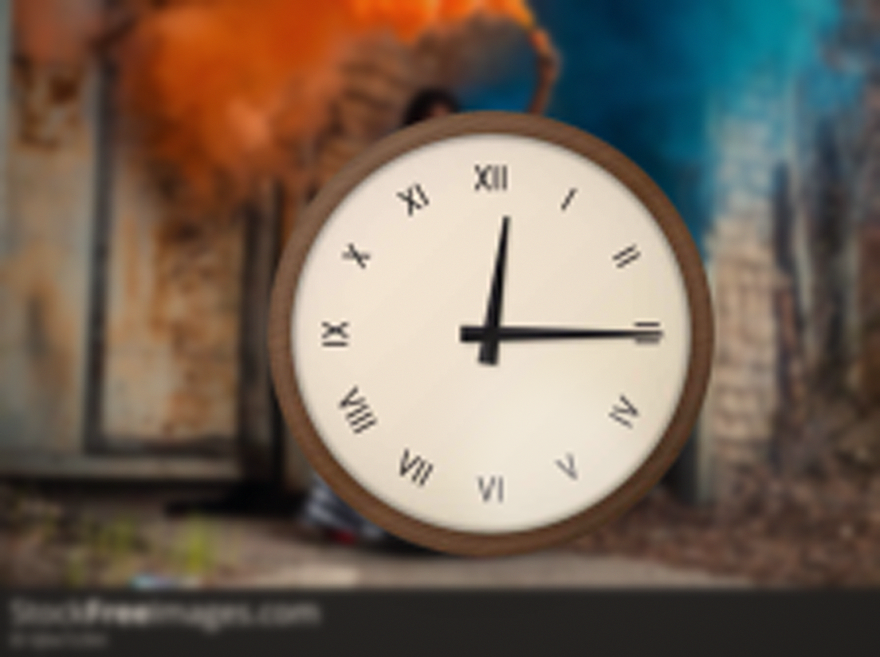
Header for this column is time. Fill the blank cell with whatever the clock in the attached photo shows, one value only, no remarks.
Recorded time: 12:15
